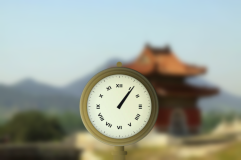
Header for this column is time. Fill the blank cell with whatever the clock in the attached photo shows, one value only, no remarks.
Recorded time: 1:06
